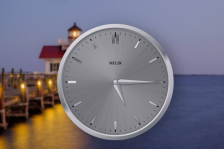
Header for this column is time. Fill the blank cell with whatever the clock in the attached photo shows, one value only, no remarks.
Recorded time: 5:15
